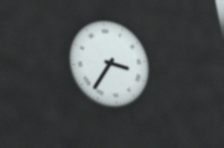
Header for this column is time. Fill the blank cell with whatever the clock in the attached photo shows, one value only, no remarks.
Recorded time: 3:37
